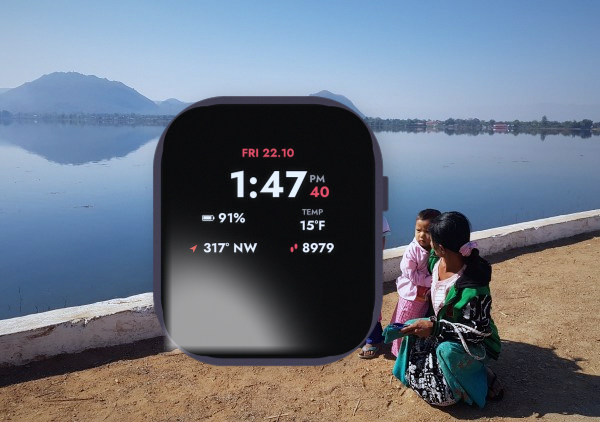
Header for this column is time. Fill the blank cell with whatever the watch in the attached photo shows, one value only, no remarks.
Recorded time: 1:47:40
